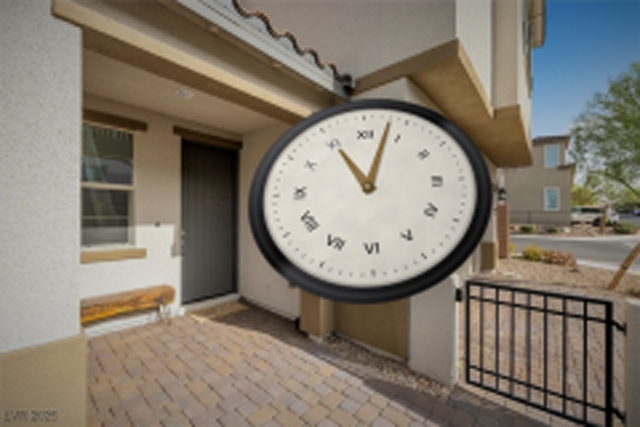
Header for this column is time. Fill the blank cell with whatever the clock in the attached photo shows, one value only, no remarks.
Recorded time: 11:03
